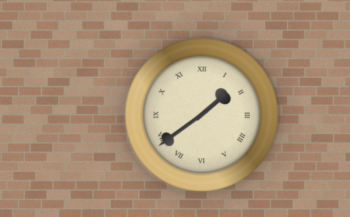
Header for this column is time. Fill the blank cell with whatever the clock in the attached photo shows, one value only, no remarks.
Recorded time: 1:39
